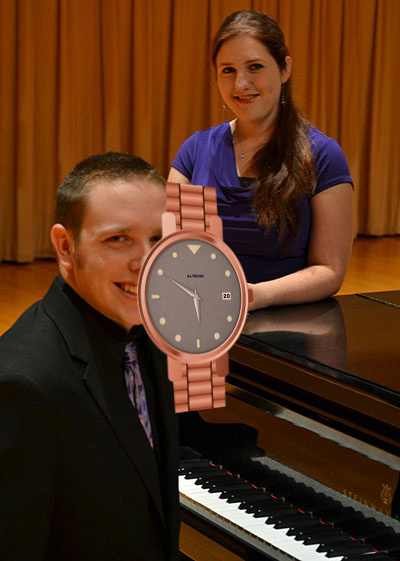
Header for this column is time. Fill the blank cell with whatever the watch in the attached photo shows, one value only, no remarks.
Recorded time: 5:50
